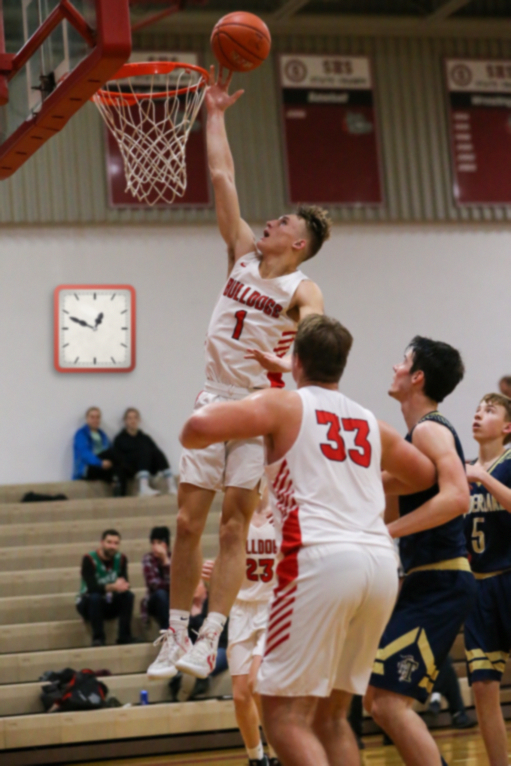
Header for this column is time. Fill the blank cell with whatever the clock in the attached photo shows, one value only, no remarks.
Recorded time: 12:49
